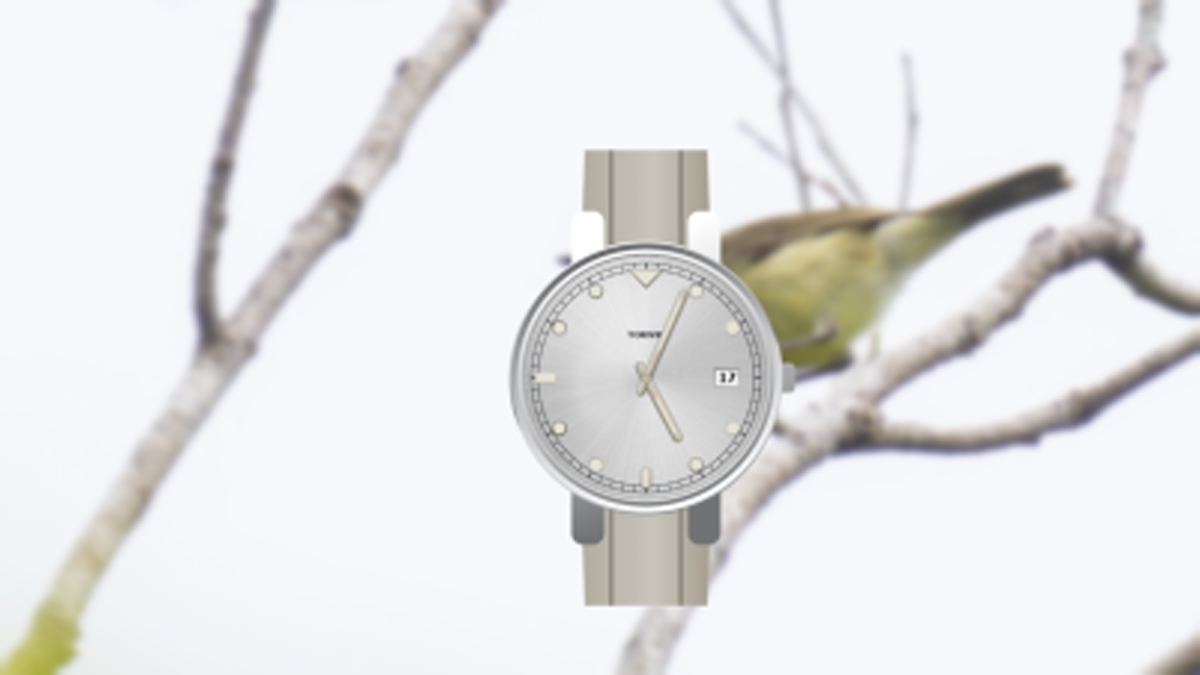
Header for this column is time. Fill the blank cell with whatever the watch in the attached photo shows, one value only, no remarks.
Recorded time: 5:04
